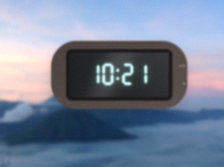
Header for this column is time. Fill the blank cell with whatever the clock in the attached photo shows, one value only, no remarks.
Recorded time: 10:21
